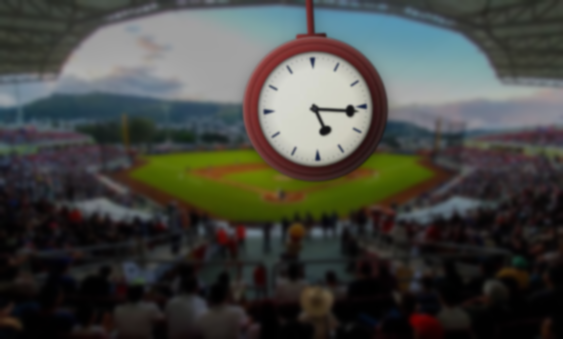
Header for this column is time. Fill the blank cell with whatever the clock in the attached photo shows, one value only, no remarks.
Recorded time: 5:16
